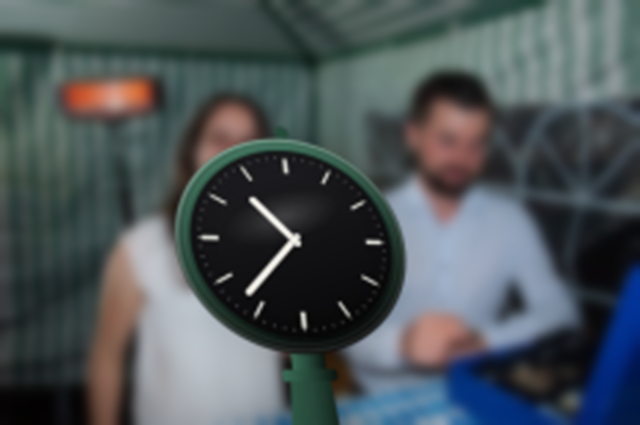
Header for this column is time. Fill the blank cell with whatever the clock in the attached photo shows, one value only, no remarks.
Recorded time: 10:37
